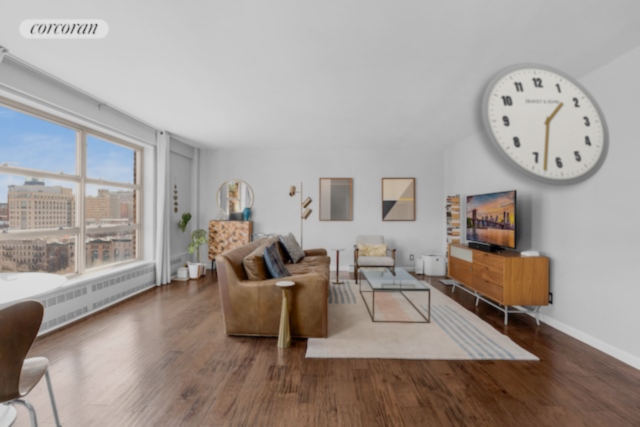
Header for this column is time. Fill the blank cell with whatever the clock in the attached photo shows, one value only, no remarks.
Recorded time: 1:33
